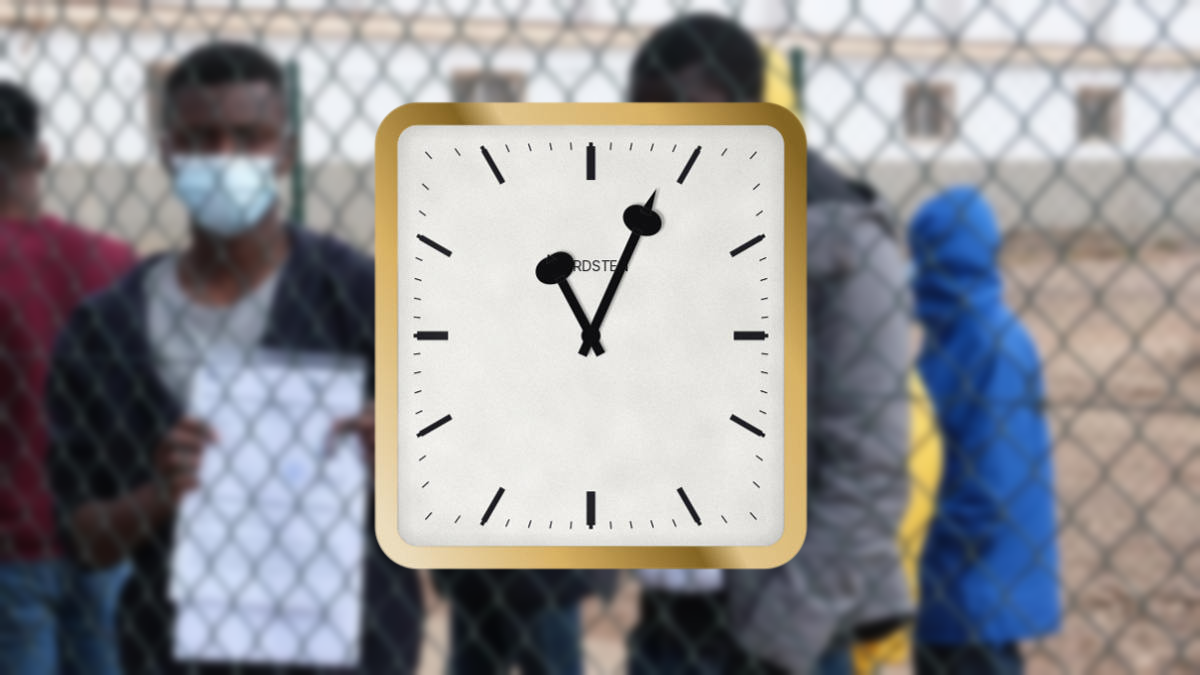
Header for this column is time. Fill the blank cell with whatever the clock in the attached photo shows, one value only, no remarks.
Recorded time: 11:04
